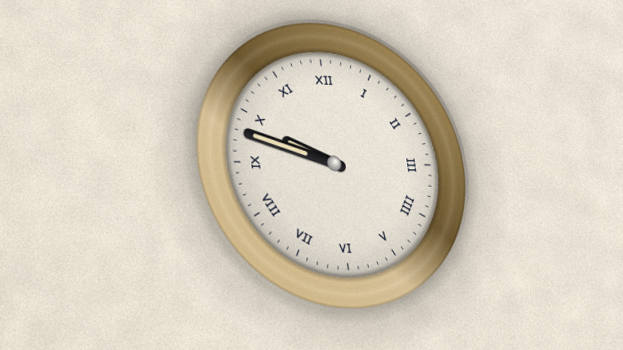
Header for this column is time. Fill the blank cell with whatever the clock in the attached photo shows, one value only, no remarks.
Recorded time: 9:48
